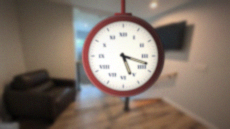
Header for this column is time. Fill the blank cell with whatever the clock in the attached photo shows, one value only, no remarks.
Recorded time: 5:18
